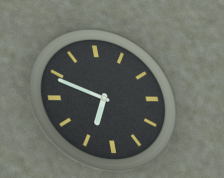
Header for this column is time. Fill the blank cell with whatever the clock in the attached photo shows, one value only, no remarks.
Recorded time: 6:49
